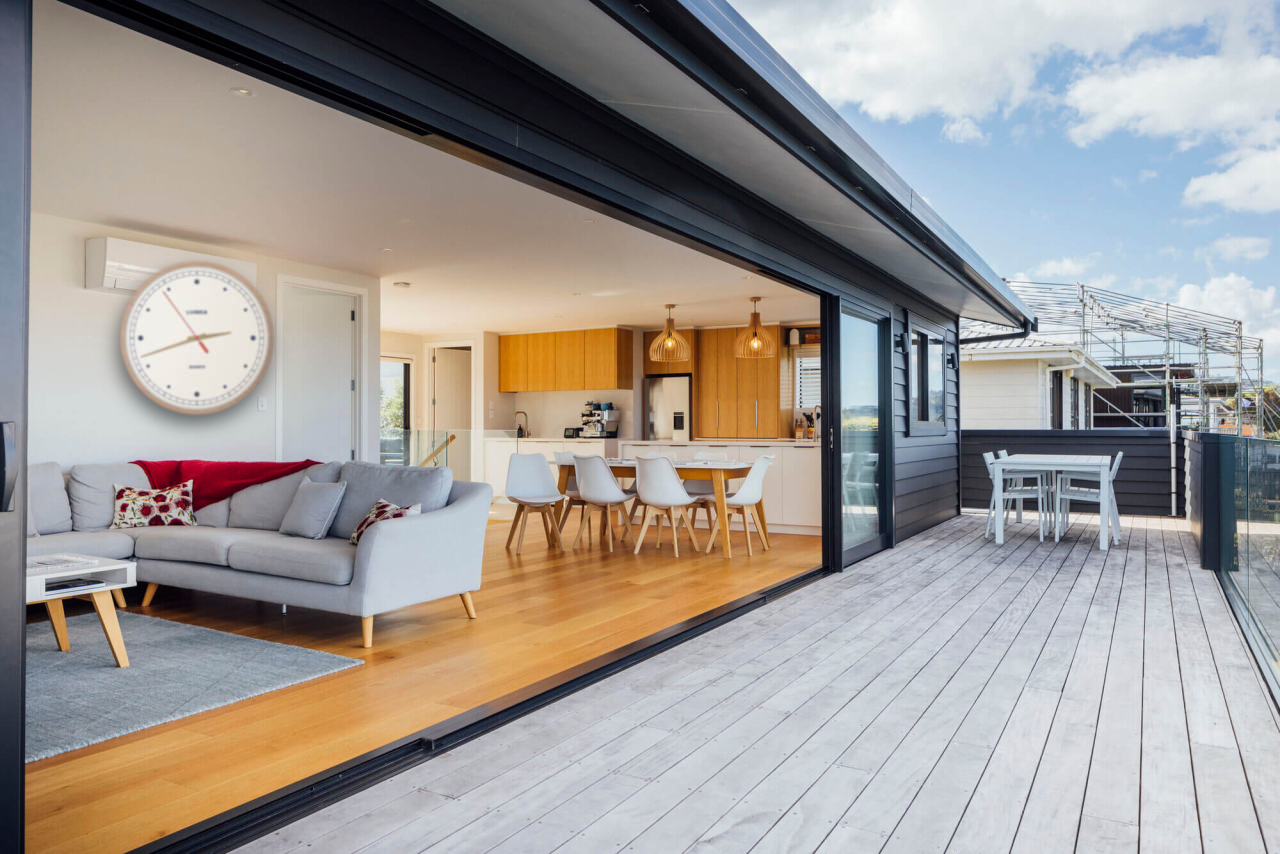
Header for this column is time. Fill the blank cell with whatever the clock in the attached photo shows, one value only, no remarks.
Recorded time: 2:41:54
